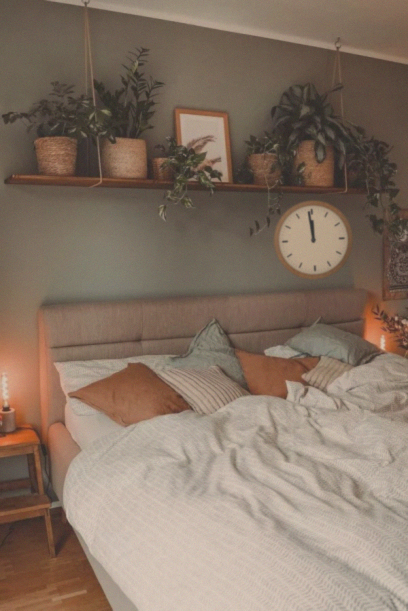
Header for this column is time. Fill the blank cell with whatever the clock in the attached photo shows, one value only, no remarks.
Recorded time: 11:59
